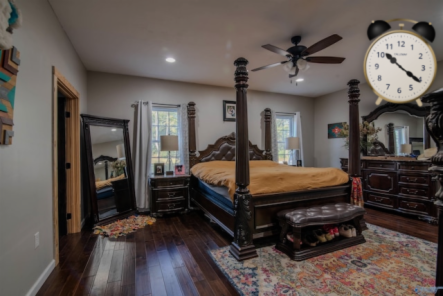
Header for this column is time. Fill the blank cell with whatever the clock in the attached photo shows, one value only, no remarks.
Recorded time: 10:21
